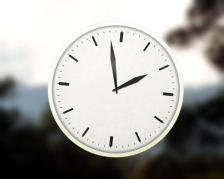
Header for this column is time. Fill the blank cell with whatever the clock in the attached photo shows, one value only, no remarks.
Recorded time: 1:58
